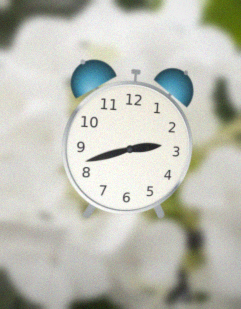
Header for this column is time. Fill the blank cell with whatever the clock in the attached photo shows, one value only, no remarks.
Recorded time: 2:42
